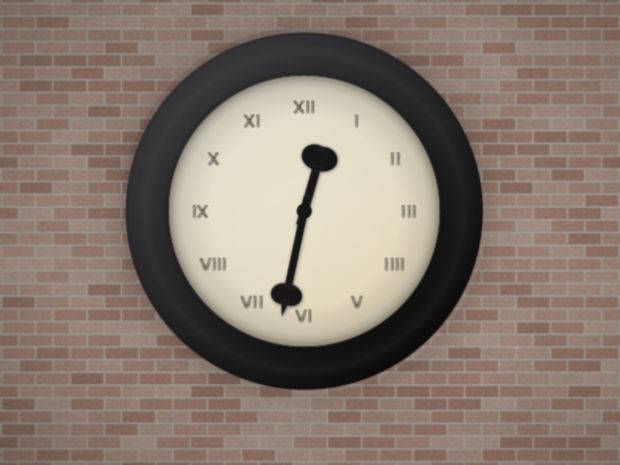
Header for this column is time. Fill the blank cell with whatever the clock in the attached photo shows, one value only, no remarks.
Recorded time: 12:32
